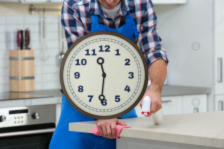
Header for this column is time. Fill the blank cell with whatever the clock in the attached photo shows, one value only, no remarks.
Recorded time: 11:31
